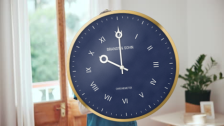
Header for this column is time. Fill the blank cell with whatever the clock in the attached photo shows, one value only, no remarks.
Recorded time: 10:00
